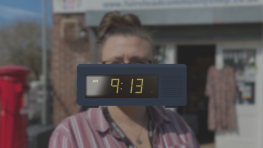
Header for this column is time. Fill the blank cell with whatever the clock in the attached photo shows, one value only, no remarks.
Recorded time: 9:13
